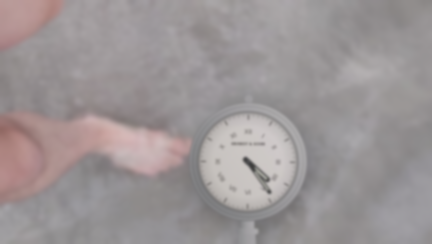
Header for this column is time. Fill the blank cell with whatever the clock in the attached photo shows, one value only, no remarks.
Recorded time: 4:24
